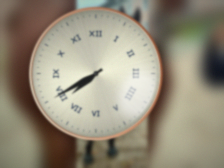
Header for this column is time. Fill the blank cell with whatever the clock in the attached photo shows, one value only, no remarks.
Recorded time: 7:40
